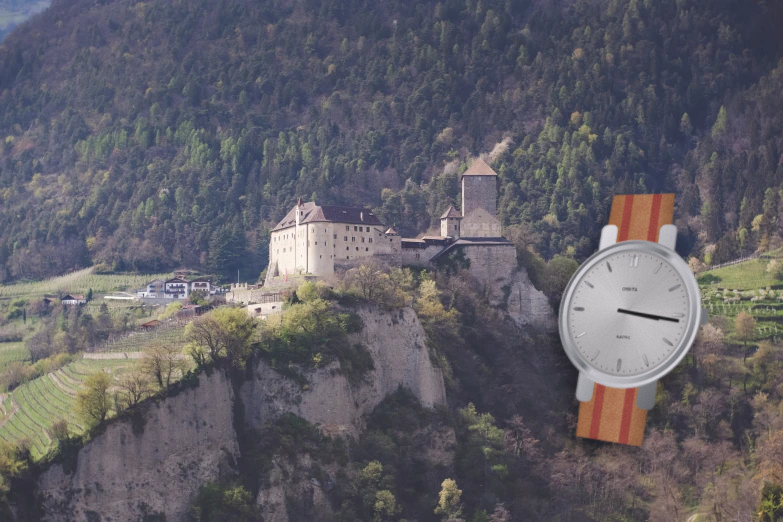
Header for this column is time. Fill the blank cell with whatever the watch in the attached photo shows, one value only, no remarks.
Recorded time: 3:16
